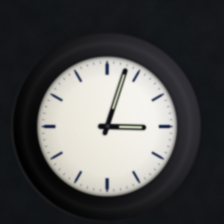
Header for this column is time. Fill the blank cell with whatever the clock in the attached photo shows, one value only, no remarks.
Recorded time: 3:03
